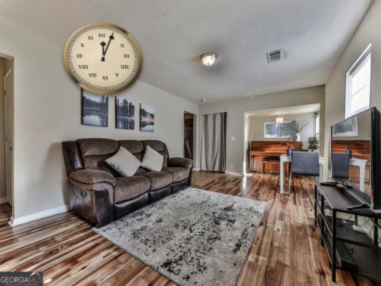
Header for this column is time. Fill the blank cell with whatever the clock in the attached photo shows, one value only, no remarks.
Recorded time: 12:04
